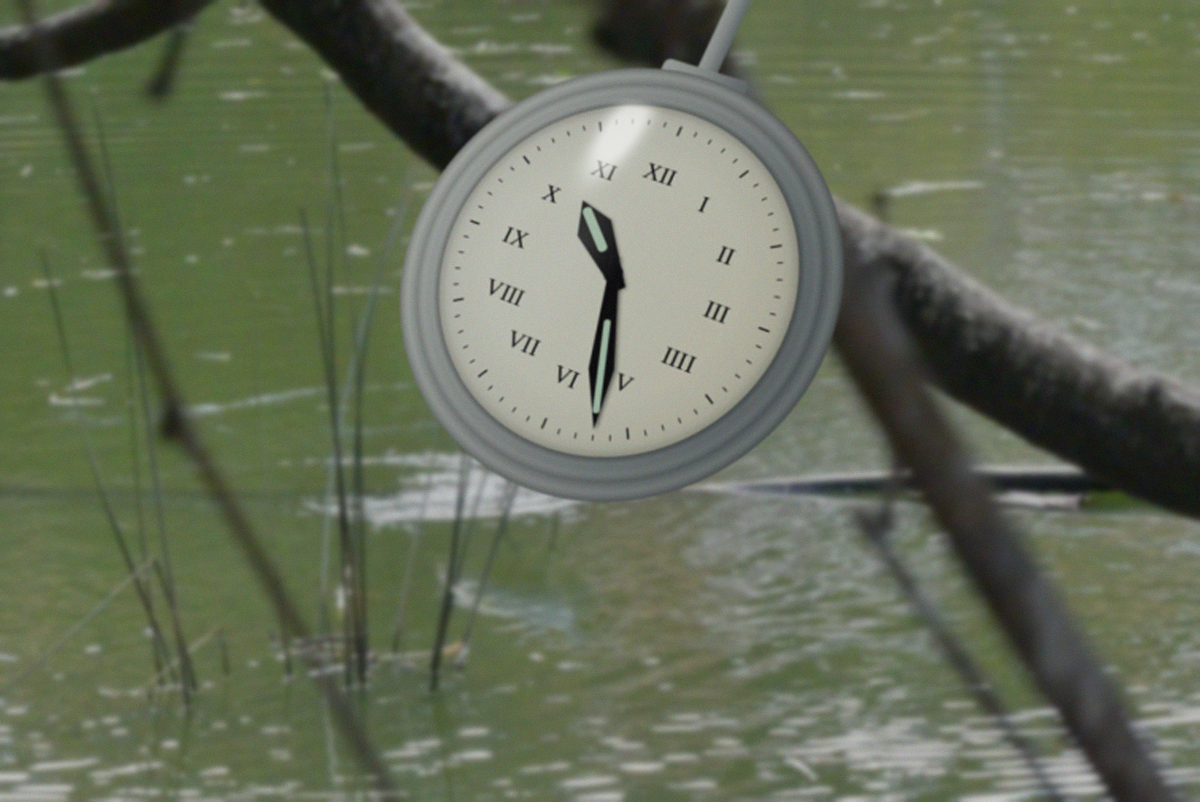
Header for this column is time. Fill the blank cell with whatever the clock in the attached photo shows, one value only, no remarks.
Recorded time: 10:27
